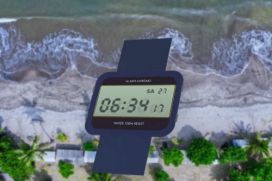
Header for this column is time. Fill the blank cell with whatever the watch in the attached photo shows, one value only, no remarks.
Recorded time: 6:34:17
